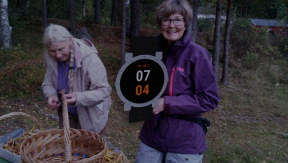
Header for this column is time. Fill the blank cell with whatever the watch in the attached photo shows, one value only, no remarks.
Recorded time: 7:04
